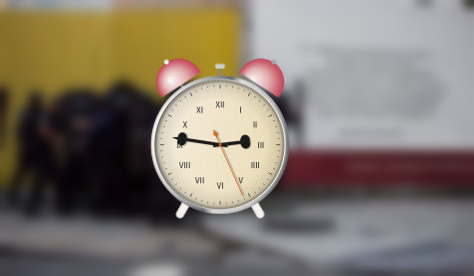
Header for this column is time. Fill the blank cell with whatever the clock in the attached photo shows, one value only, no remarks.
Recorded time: 2:46:26
